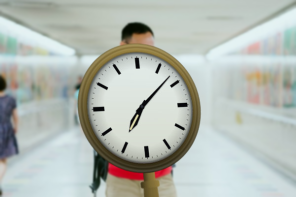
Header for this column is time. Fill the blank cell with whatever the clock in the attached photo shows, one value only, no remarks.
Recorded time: 7:08
